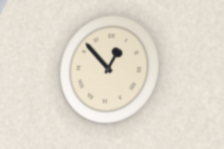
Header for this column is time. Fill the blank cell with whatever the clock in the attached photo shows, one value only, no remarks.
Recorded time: 12:52
